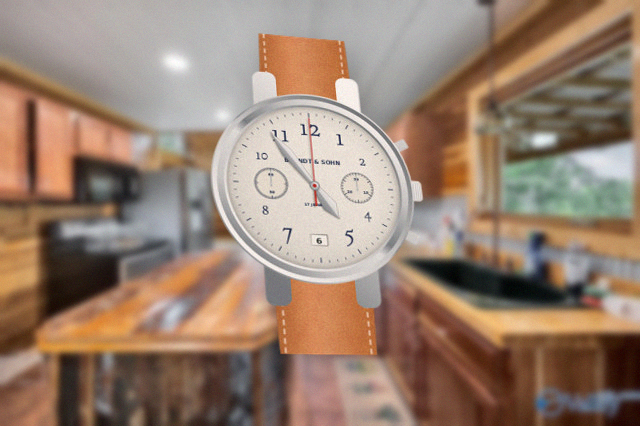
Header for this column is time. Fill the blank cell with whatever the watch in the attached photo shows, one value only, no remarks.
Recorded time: 4:54
